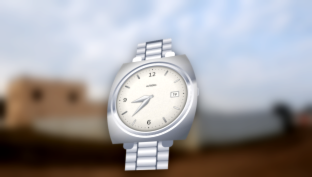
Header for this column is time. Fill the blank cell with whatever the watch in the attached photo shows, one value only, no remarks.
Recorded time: 8:37
